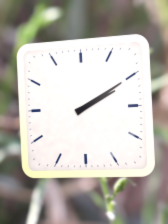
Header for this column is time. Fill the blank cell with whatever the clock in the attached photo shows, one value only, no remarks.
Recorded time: 2:10
